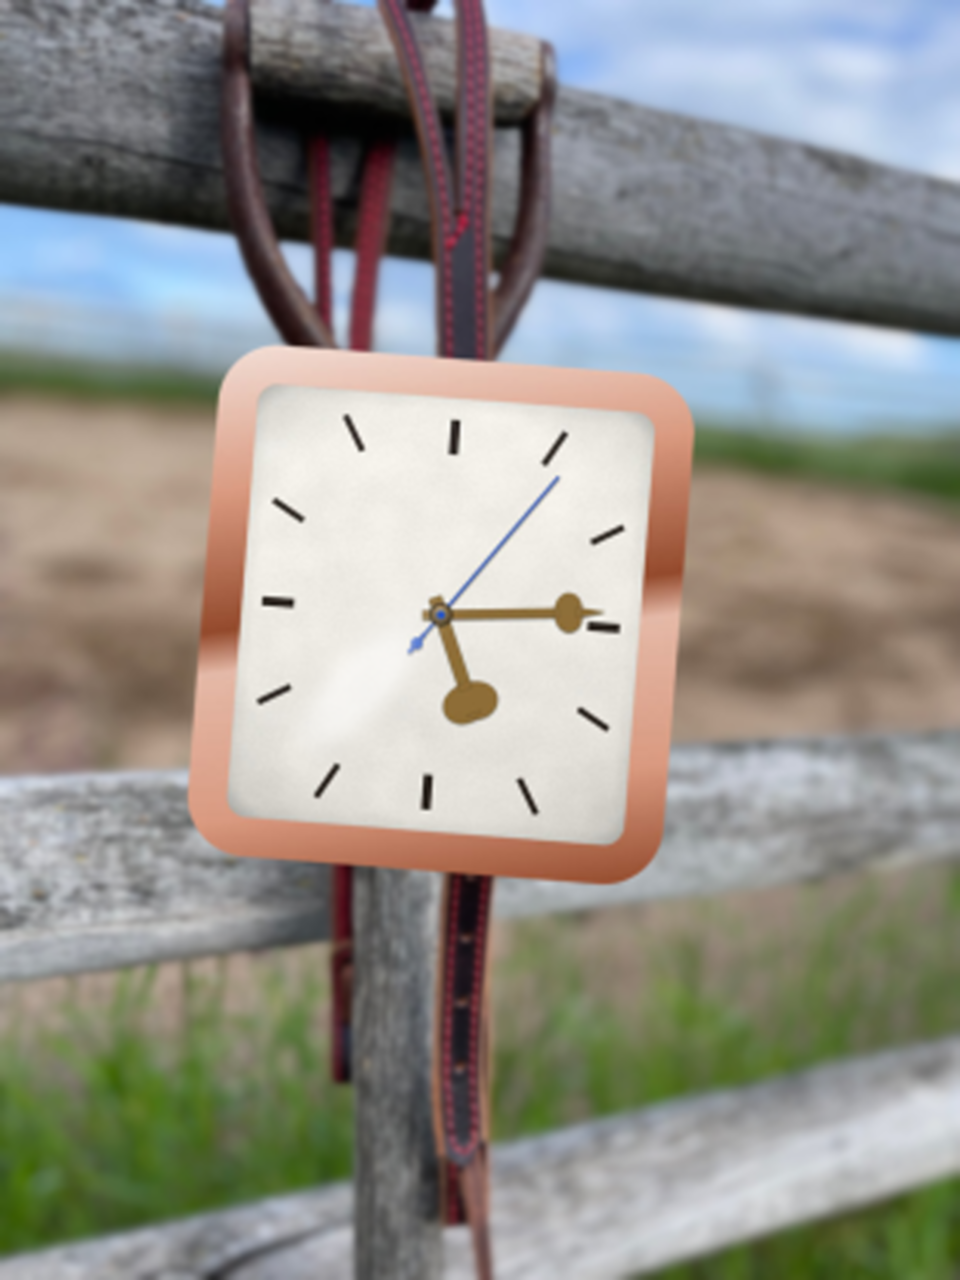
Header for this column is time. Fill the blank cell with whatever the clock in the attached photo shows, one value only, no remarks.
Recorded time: 5:14:06
